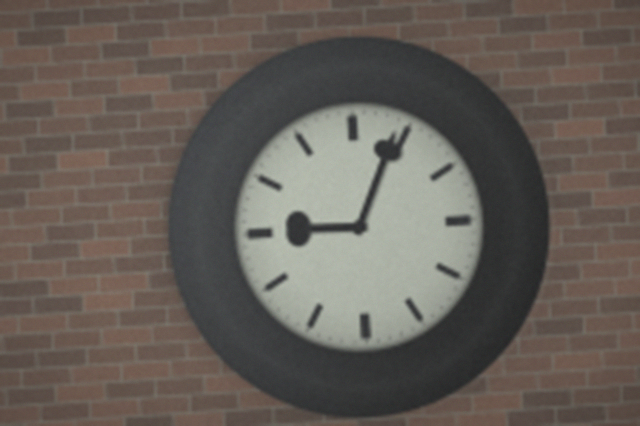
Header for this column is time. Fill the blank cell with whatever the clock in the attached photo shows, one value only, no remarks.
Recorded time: 9:04
